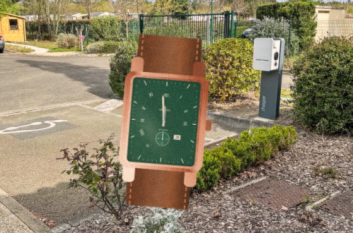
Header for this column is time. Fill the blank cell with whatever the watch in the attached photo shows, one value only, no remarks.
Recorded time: 11:59
